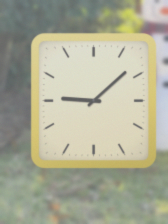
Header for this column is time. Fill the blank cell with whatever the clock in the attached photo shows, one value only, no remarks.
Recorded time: 9:08
